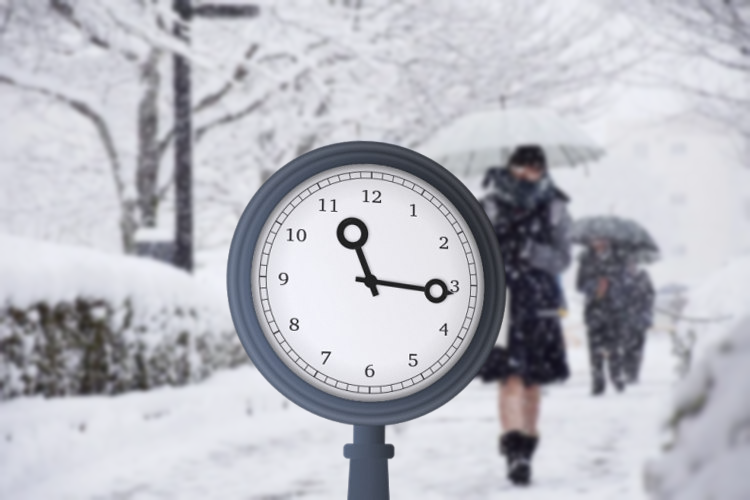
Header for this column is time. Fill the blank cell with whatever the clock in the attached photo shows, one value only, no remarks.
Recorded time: 11:16
